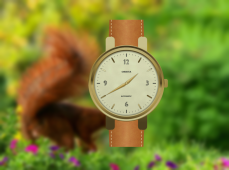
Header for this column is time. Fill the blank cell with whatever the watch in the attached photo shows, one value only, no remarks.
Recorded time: 1:40
